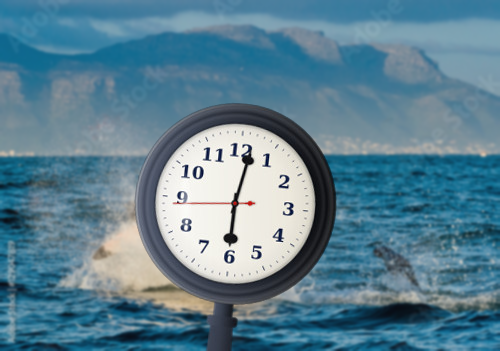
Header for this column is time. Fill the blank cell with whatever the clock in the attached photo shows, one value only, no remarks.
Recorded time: 6:01:44
